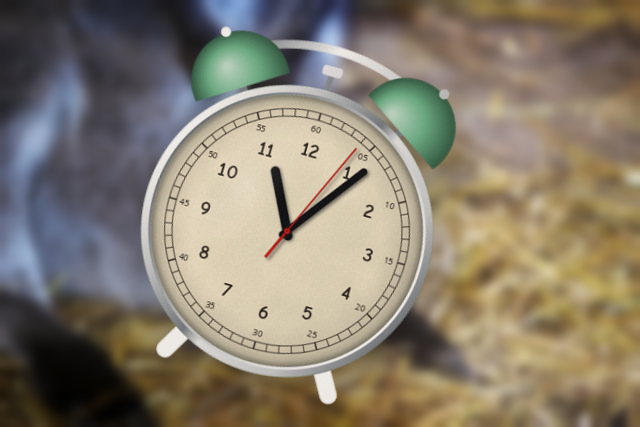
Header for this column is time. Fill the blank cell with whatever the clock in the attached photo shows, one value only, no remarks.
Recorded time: 11:06:04
